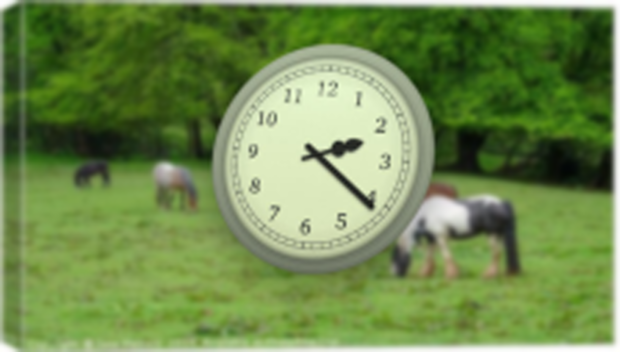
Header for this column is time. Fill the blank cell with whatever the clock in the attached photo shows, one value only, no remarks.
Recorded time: 2:21
